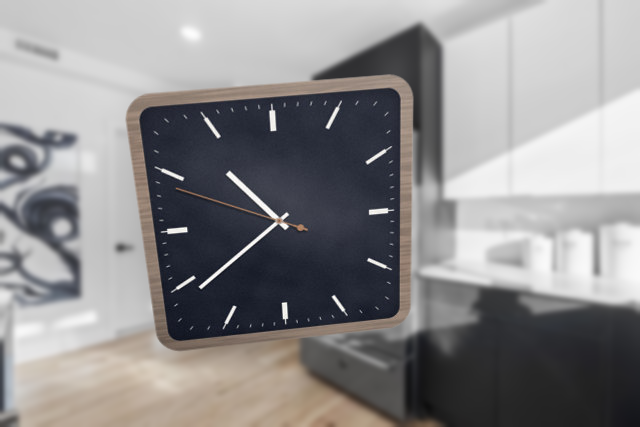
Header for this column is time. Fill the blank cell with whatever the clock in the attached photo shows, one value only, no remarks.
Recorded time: 10:38:49
